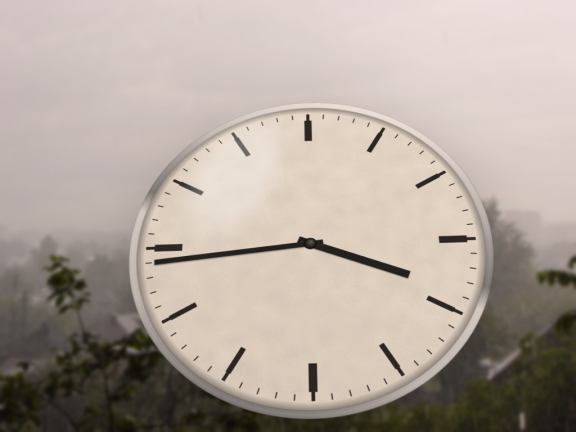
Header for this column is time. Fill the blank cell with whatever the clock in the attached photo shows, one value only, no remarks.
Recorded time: 3:44
